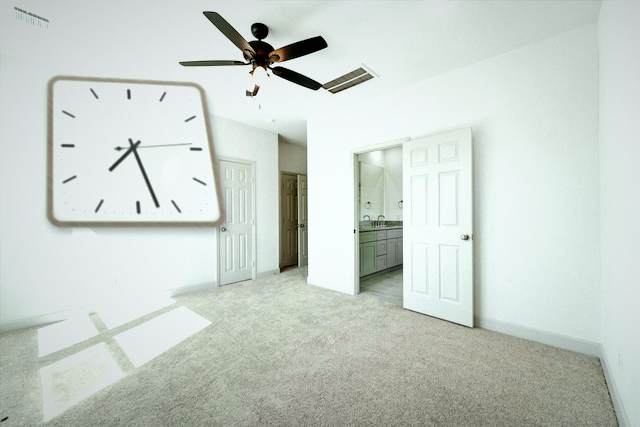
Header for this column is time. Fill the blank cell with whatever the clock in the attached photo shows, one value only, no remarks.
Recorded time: 7:27:14
